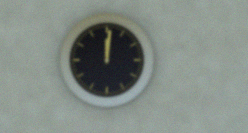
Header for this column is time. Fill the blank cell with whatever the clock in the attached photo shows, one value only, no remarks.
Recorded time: 12:01
